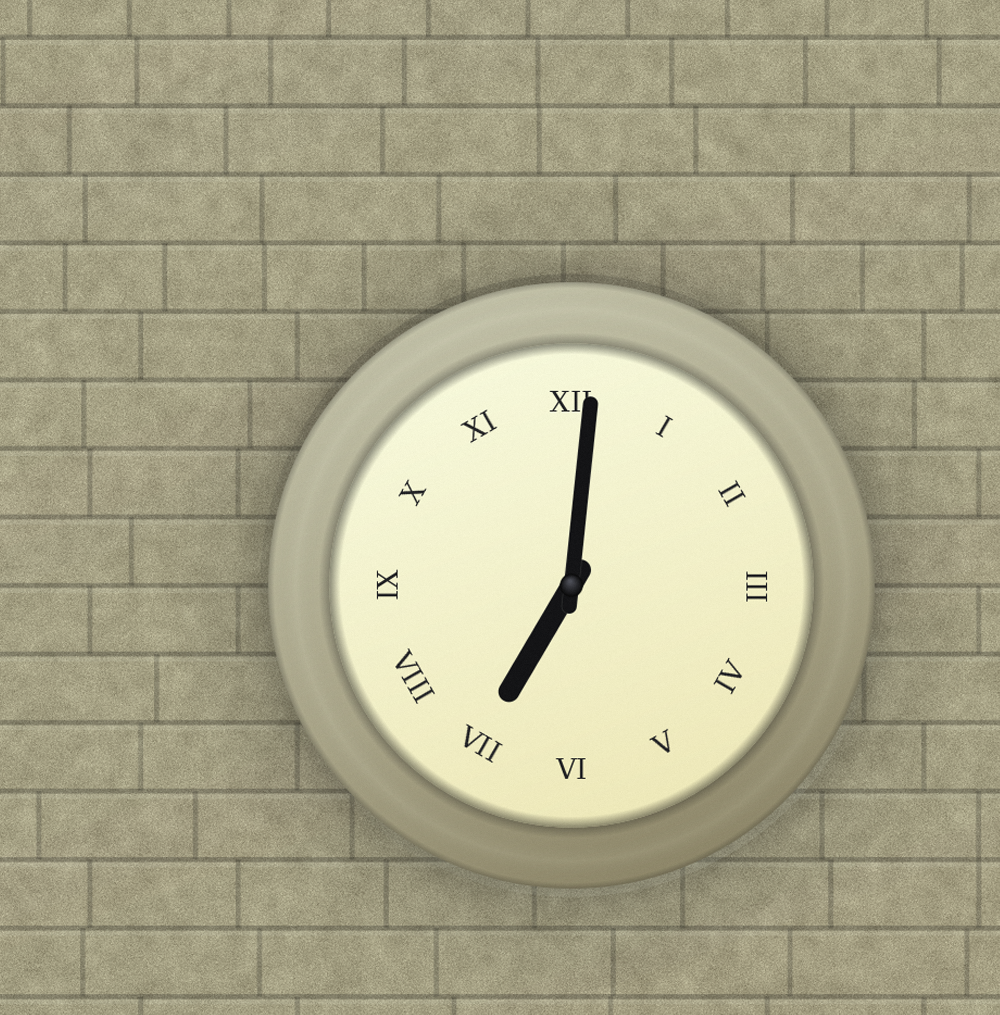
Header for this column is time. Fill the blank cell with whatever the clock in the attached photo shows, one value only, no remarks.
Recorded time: 7:01
